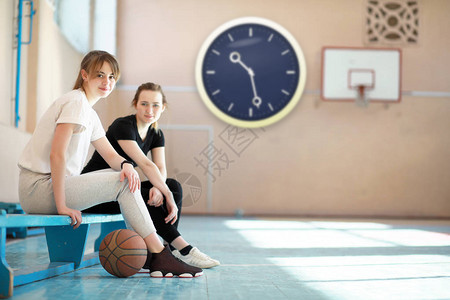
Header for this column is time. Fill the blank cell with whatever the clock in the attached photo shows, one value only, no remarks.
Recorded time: 10:28
